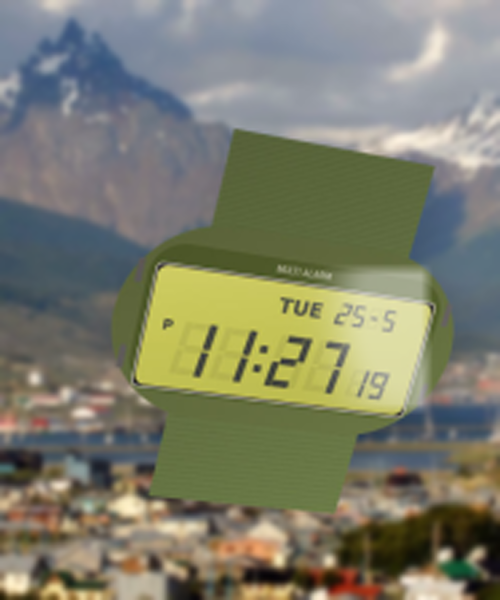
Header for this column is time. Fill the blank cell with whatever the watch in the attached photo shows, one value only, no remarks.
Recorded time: 11:27:19
